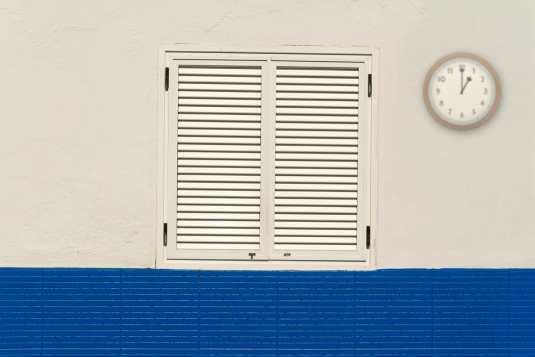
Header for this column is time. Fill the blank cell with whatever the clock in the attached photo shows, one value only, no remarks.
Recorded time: 1:00
